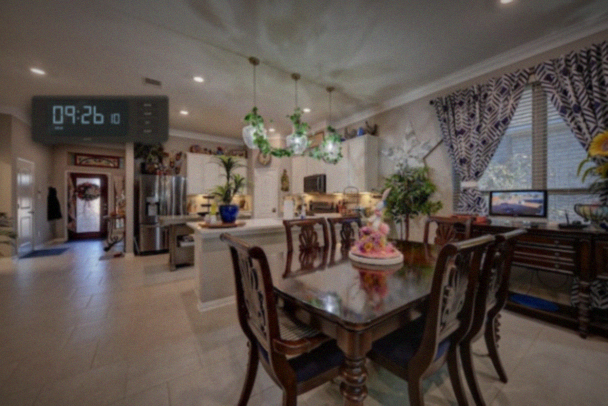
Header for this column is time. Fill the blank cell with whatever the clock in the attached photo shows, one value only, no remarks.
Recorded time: 9:26
